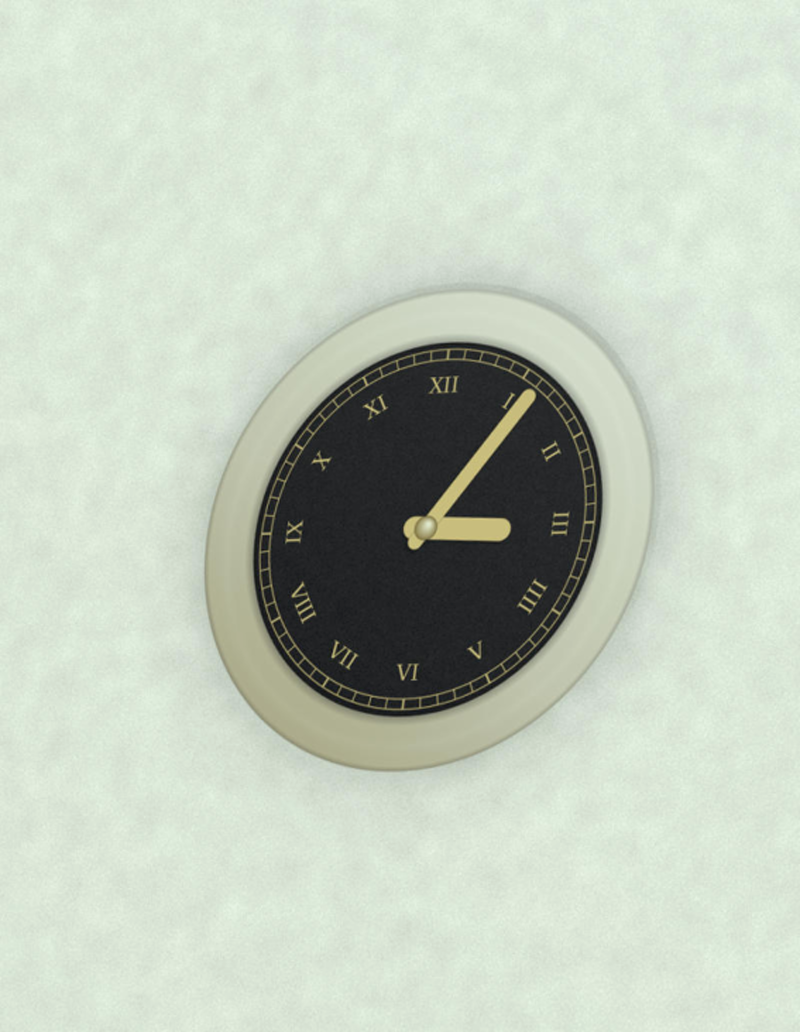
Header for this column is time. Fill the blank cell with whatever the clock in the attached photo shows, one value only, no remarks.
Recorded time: 3:06
